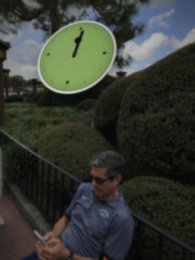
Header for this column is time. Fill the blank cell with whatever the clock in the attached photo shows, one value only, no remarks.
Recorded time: 12:01
